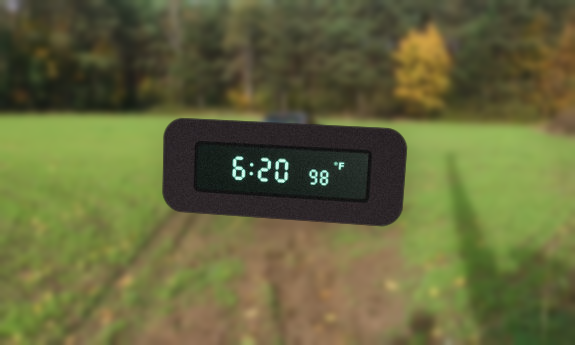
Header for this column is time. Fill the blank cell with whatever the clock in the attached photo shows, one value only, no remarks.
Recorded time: 6:20
